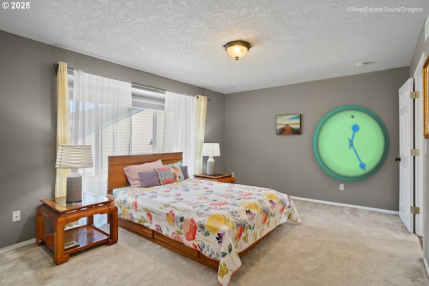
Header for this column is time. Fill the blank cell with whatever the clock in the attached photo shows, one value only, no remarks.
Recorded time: 12:25
